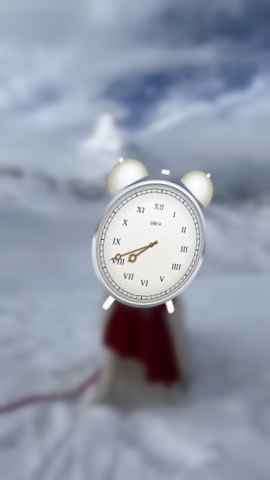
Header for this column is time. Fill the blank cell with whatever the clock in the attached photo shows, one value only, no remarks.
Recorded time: 7:41
